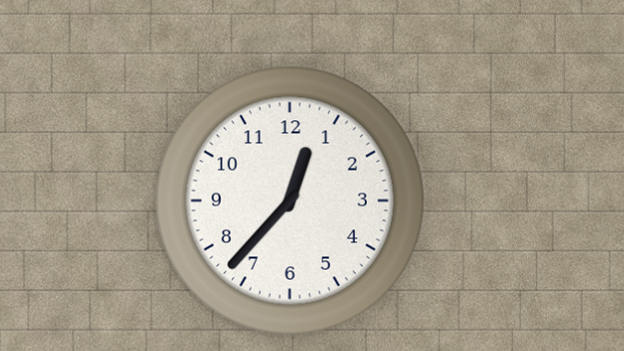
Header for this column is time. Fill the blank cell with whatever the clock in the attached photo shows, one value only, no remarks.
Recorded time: 12:37
